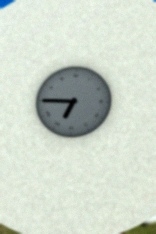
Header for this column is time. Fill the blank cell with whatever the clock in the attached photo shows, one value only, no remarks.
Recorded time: 6:45
